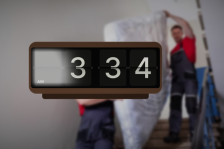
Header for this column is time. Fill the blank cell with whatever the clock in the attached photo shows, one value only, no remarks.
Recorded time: 3:34
